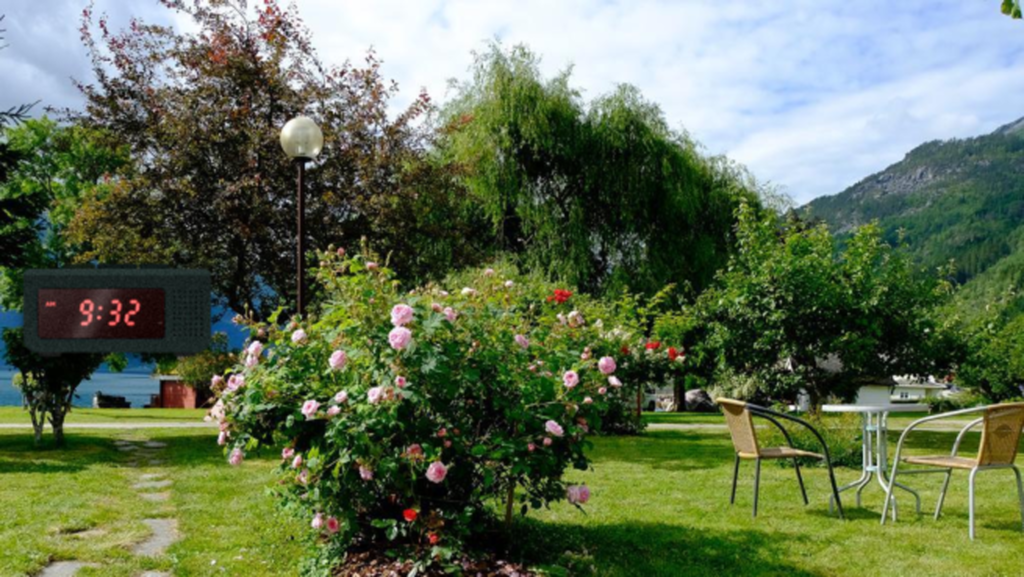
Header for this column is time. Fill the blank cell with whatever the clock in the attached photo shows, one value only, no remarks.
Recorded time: 9:32
